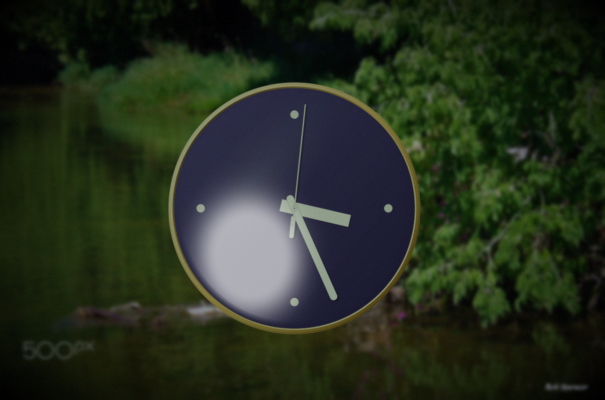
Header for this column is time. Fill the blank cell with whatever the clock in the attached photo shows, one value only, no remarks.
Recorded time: 3:26:01
